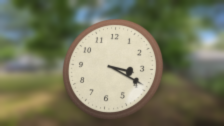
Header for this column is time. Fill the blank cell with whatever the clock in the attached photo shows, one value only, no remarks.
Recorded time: 3:19
